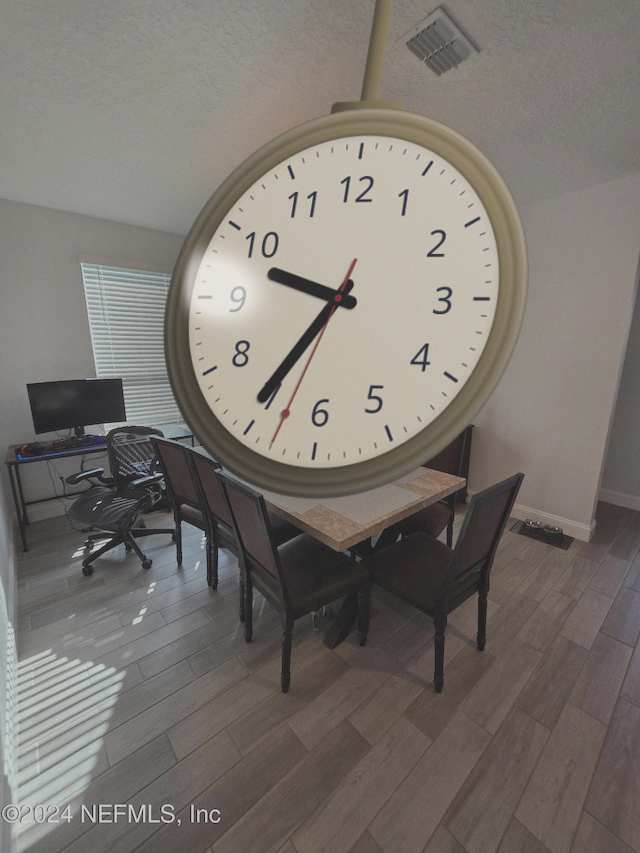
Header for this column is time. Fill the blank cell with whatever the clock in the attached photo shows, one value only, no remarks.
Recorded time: 9:35:33
